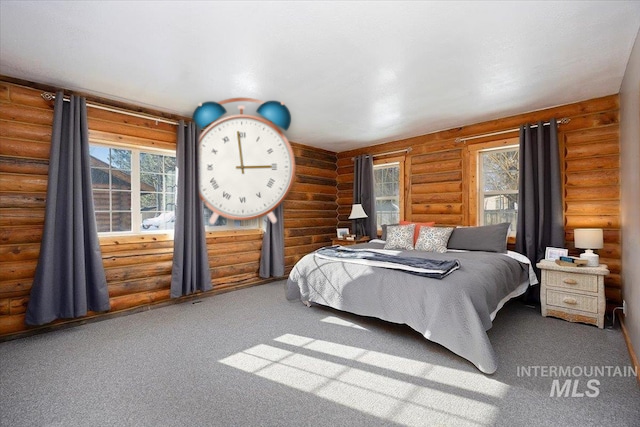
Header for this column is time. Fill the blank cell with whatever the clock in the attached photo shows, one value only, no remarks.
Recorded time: 2:59
